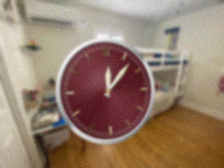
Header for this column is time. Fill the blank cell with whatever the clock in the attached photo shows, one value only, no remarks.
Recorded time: 12:07
